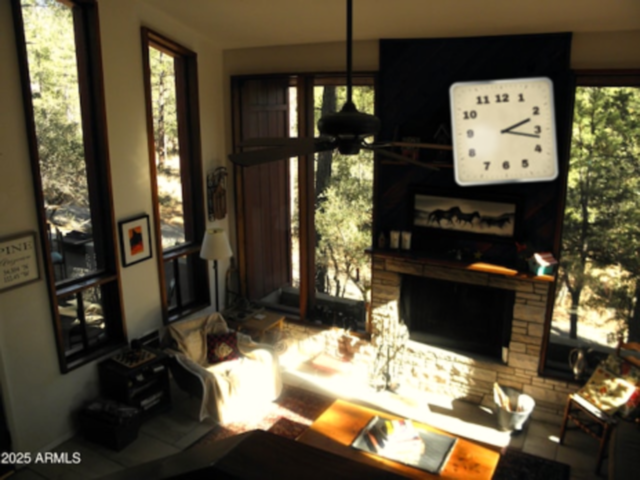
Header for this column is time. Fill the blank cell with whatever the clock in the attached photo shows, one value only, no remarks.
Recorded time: 2:17
